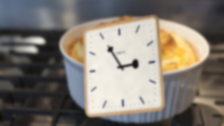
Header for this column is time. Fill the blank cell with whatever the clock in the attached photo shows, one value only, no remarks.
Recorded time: 2:55
